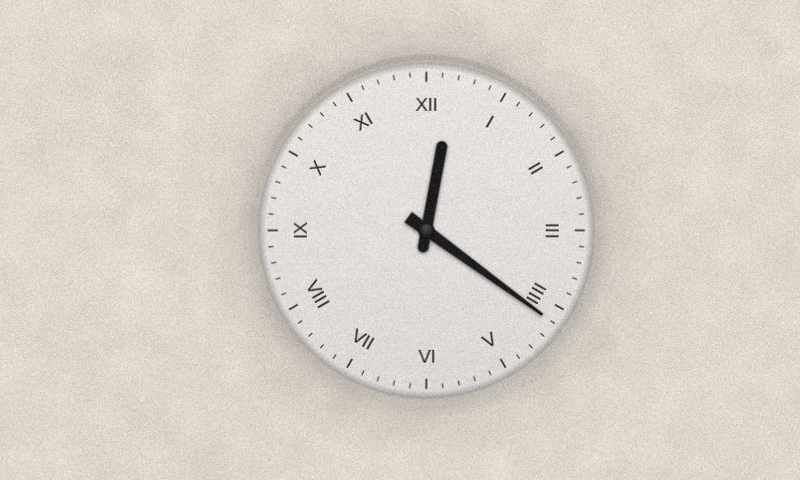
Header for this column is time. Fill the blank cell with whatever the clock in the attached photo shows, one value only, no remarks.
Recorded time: 12:21
